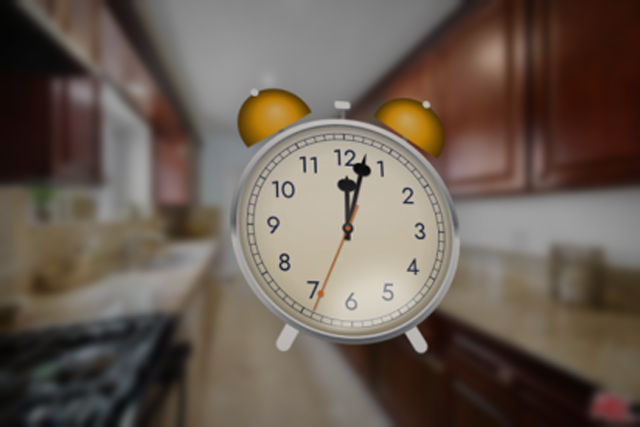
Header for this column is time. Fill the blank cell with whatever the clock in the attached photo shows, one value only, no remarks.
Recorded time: 12:02:34
